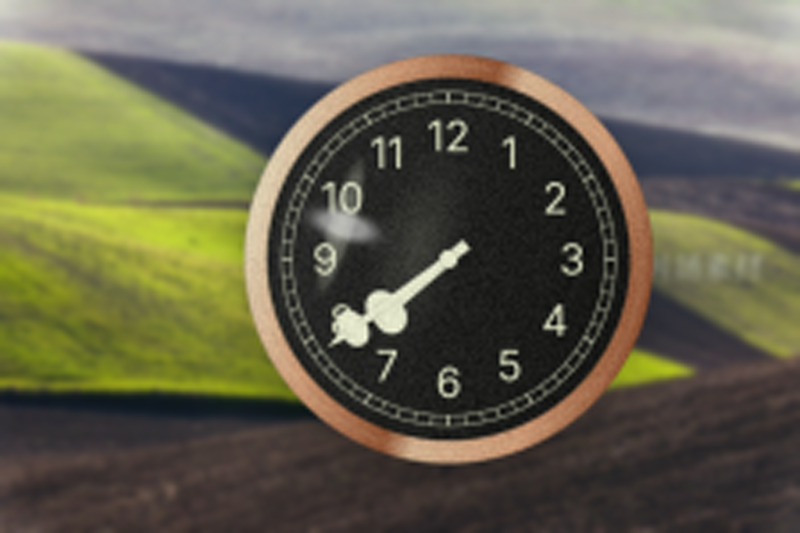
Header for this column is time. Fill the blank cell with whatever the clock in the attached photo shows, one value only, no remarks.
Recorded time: 7:39
